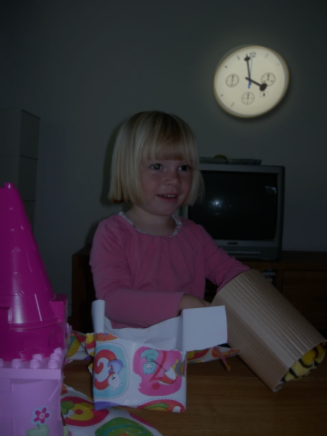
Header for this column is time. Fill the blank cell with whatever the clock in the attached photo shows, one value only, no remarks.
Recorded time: 3:58
